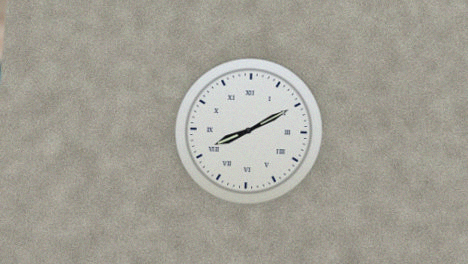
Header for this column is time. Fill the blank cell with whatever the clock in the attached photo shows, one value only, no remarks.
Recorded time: 8:10
